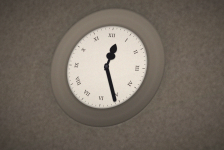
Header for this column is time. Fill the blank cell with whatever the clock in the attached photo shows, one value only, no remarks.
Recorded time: 12:26
